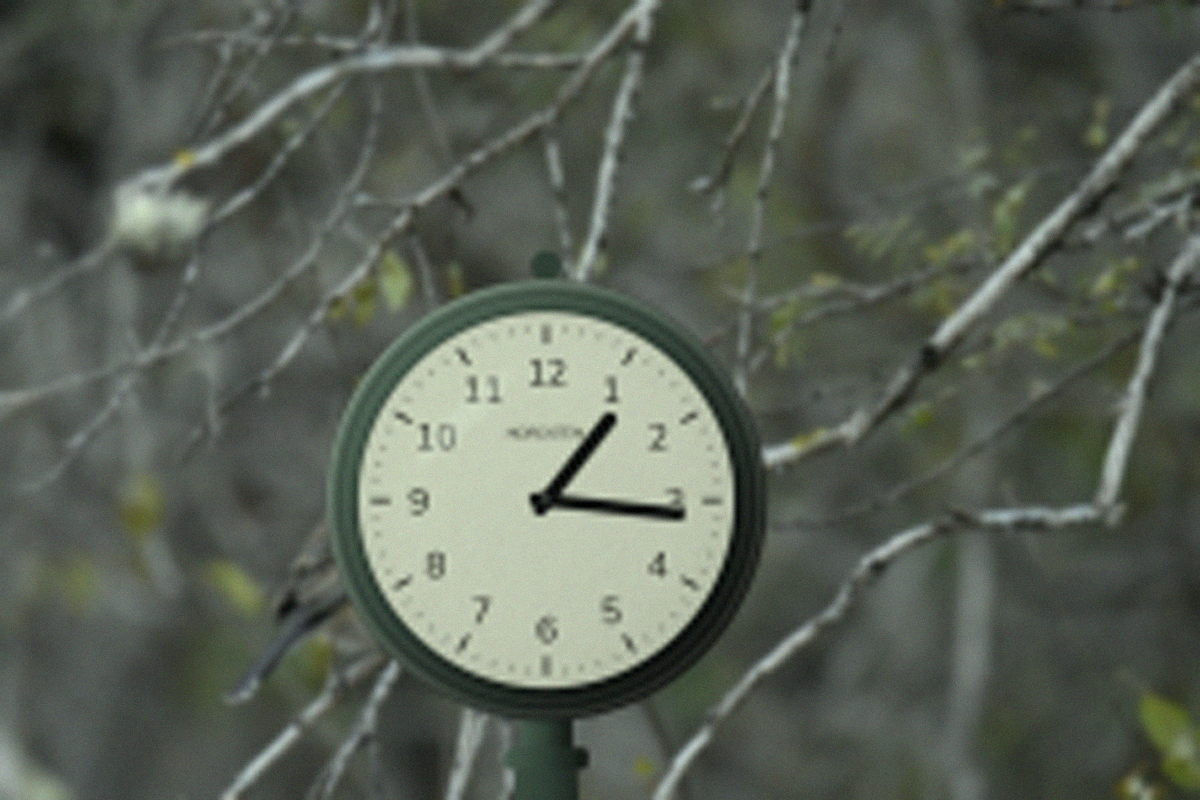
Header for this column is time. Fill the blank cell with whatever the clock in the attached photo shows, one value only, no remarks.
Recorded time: 1:16
